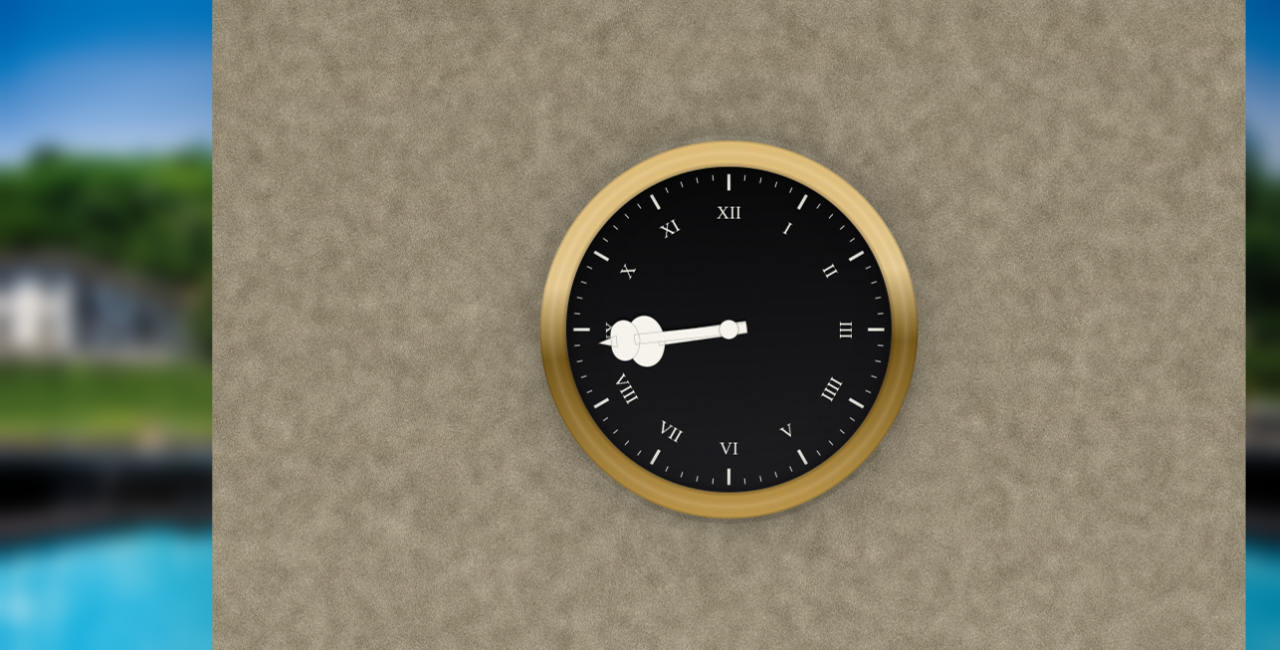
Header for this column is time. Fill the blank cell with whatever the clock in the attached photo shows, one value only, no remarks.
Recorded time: 8:44
